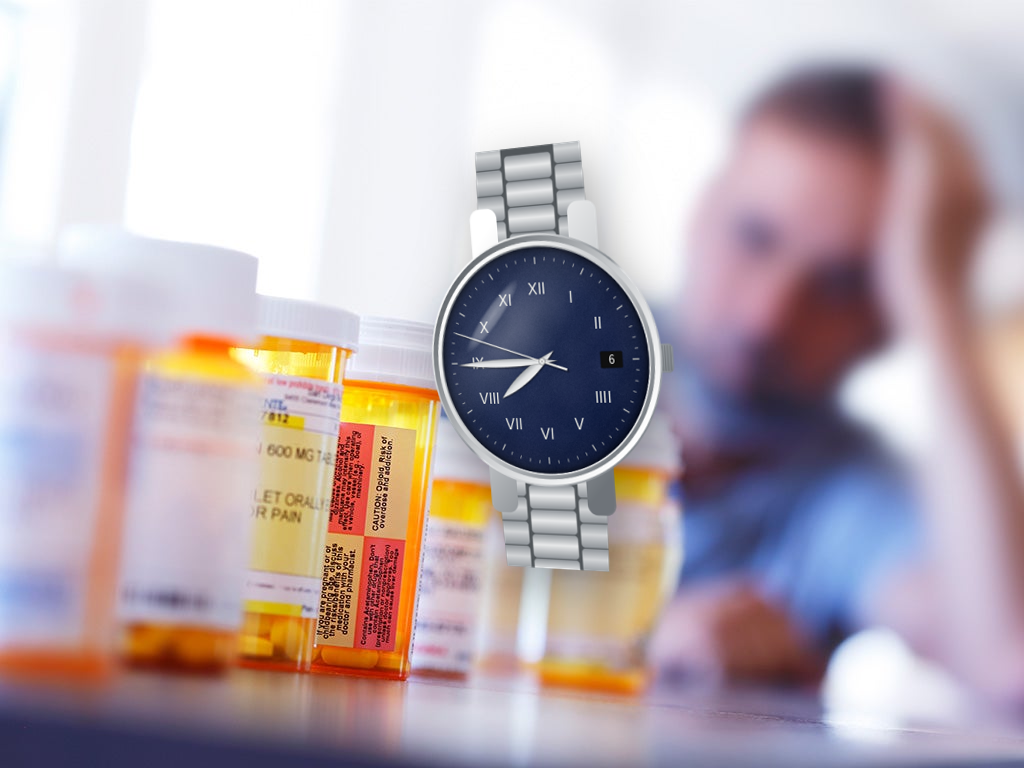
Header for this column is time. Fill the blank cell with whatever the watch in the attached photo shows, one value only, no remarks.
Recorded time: 7:44:48
